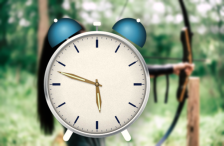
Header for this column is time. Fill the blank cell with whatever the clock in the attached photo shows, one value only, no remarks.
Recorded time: 5:48
